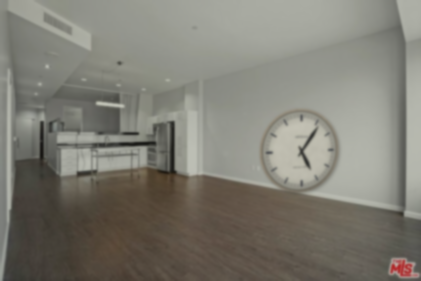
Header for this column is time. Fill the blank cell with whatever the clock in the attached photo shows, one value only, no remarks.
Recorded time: 5:06
